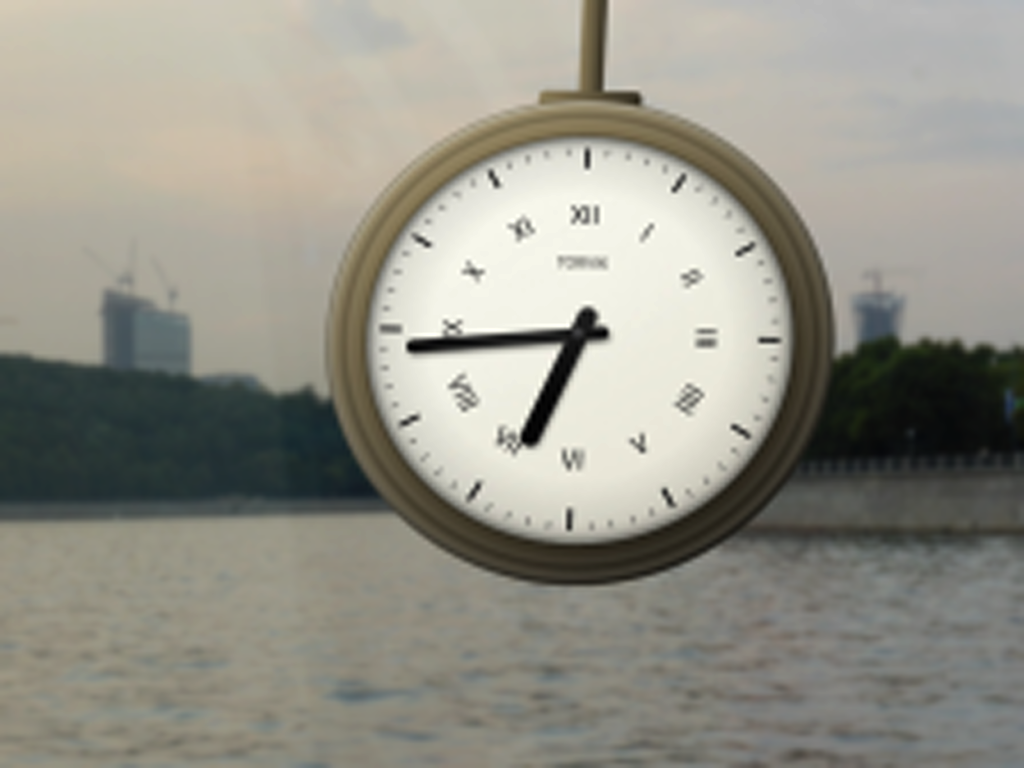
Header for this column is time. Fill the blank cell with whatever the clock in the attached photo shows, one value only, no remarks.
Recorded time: 6:44
